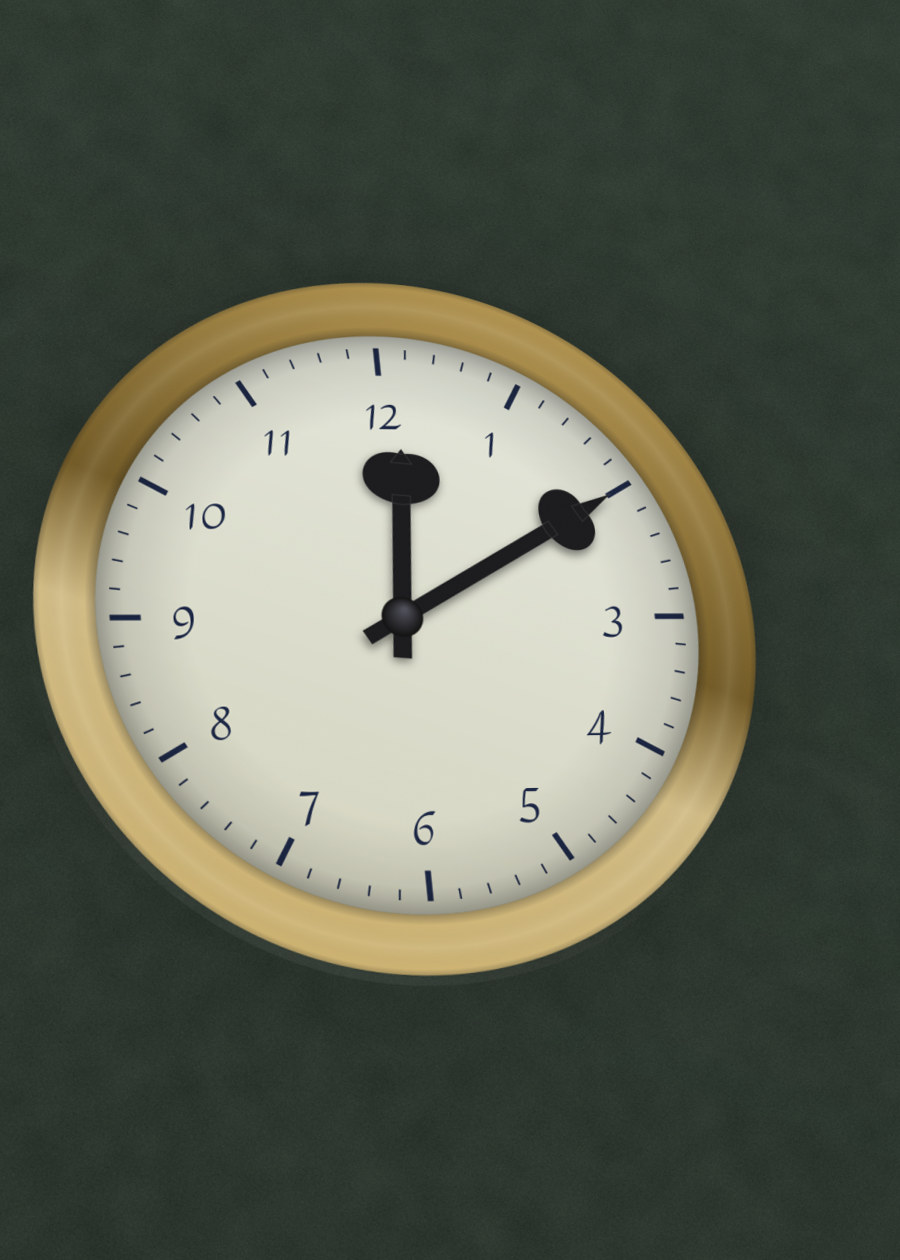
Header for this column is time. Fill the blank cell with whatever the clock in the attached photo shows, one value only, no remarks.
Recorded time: 12:10
